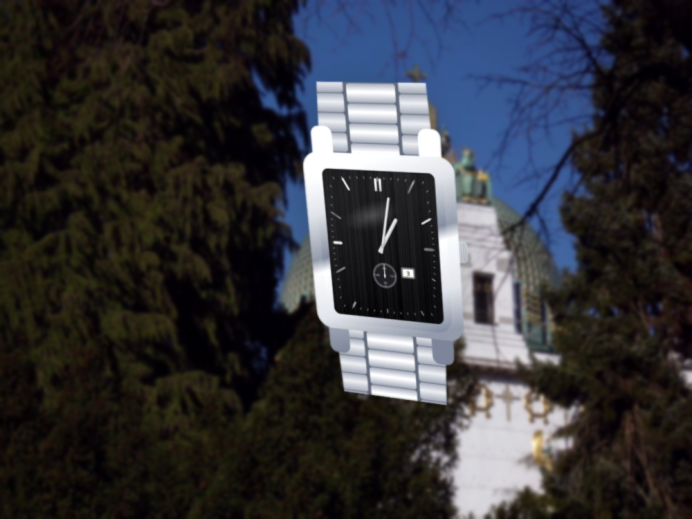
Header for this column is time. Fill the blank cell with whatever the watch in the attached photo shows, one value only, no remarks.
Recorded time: 1:02
